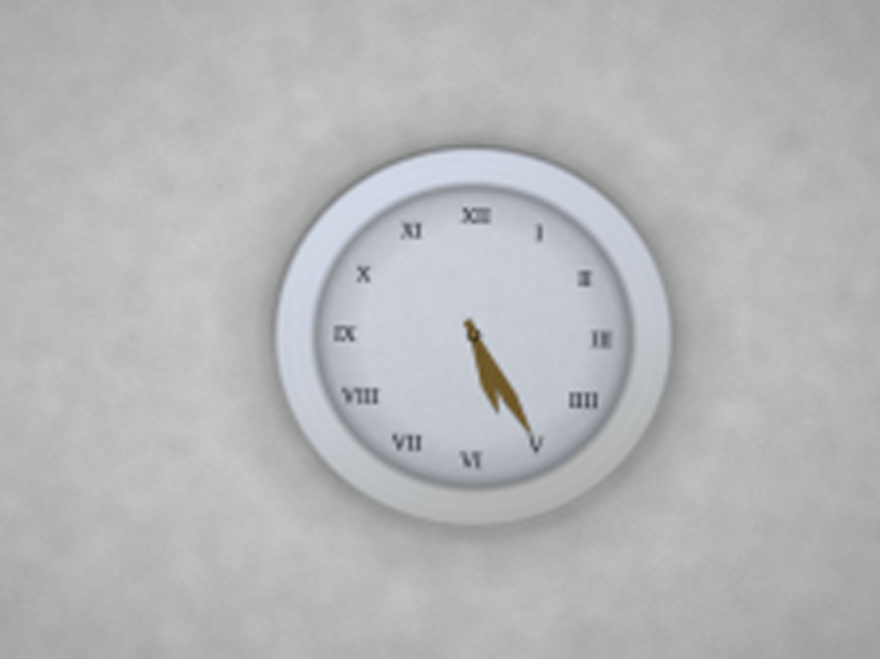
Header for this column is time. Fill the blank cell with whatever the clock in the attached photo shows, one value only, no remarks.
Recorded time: 5:25
